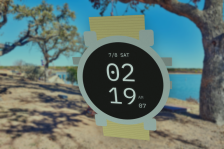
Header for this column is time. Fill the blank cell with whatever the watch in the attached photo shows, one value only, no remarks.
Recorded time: 2:19
